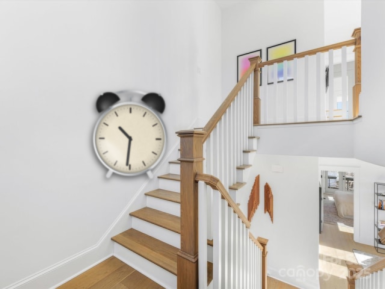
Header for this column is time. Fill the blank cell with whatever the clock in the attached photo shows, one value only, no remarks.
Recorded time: 10:31
